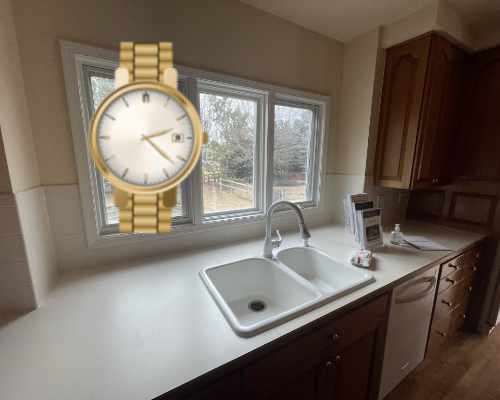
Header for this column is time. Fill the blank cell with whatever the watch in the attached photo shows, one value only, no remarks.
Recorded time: 2:22
